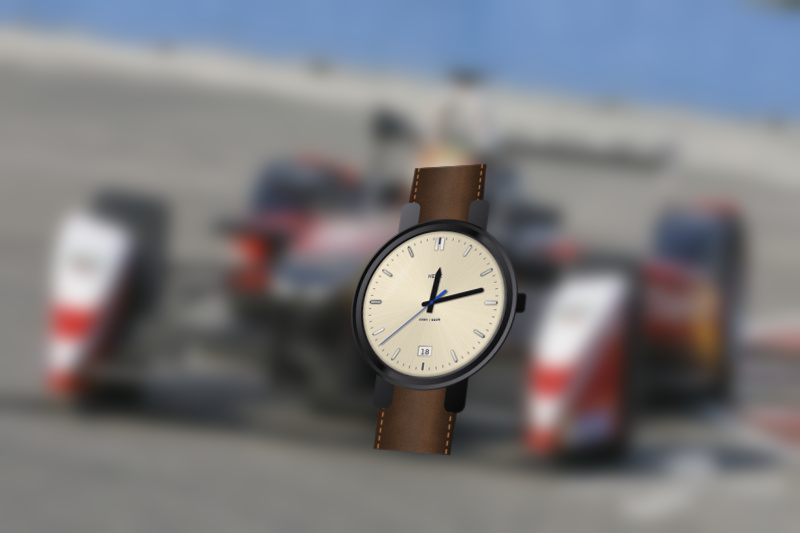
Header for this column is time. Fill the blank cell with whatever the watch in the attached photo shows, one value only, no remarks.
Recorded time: 12:12:38
